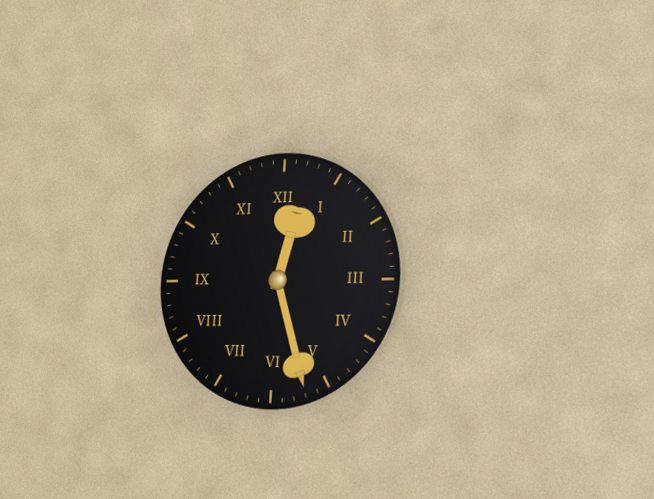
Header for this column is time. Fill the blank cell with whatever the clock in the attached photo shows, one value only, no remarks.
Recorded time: 12:27
